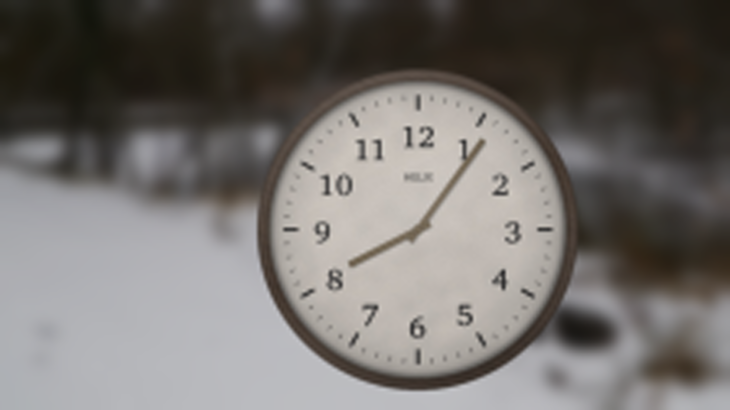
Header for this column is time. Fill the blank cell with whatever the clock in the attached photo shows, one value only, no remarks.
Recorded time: 8:06
